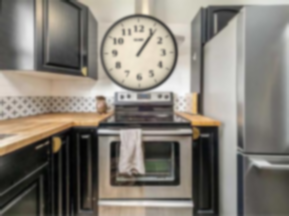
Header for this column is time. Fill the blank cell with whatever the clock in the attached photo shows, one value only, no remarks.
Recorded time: 1:06
